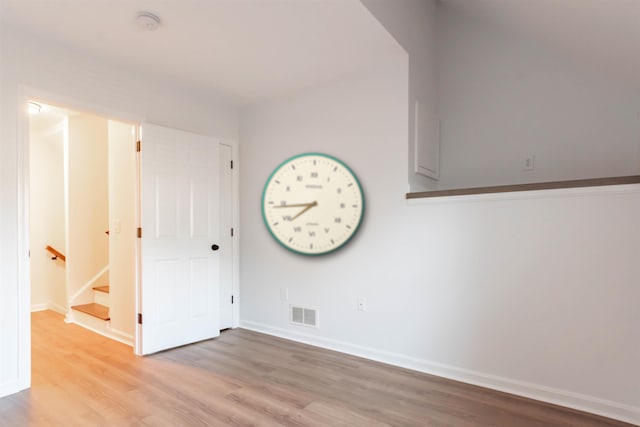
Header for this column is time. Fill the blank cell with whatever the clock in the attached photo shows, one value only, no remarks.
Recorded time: 7:44
